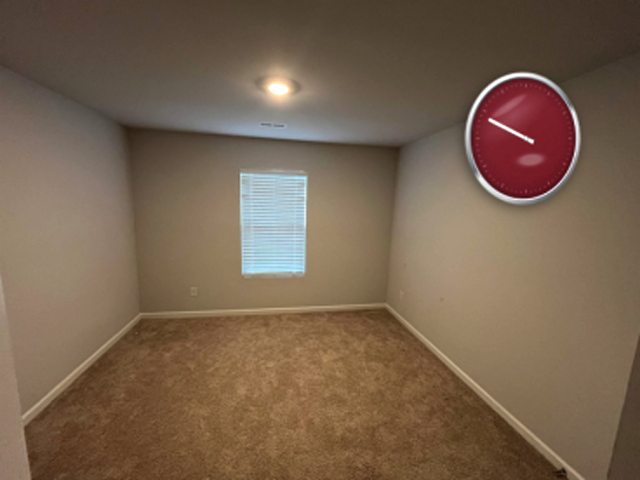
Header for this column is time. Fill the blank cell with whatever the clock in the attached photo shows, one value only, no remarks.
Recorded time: 9:49
